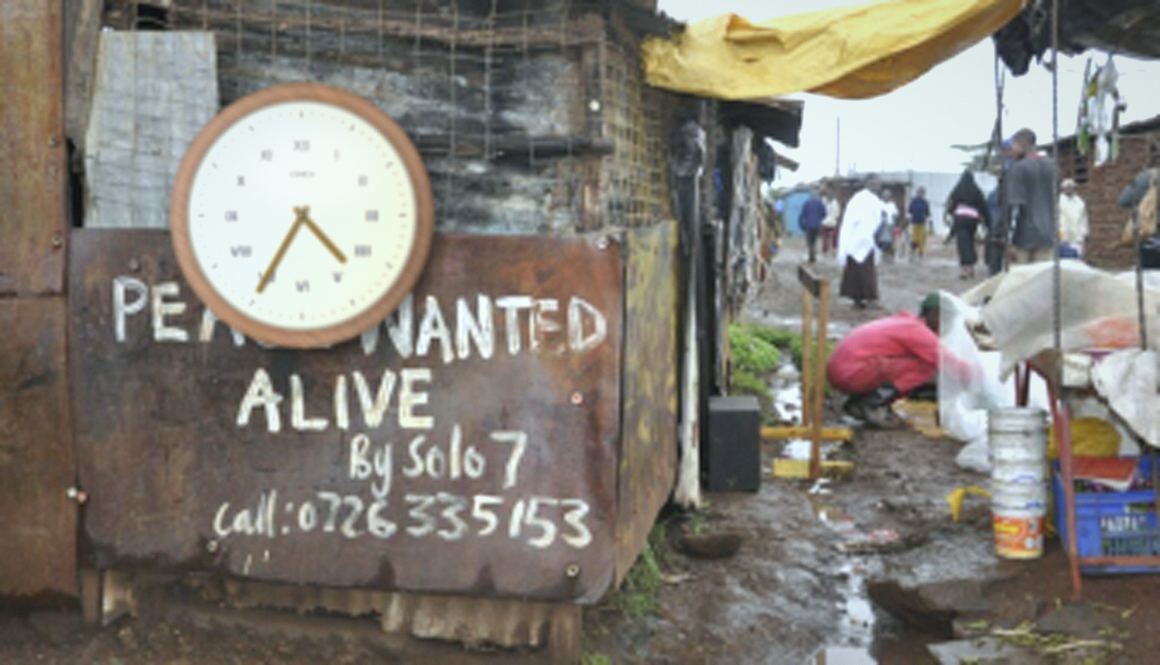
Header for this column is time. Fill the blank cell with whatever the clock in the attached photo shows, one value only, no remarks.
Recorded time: 4:35
